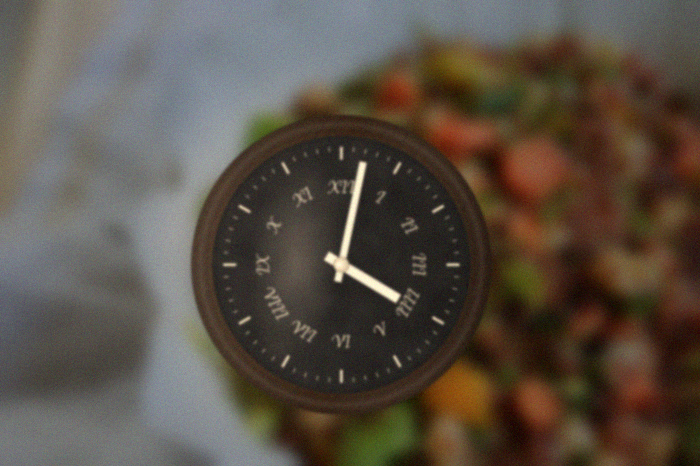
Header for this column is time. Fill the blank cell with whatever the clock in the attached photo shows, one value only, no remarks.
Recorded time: 4:02
